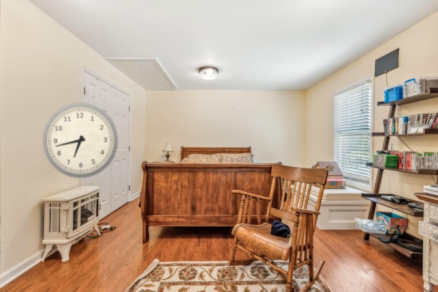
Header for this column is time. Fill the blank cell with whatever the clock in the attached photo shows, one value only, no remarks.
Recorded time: 6:43
